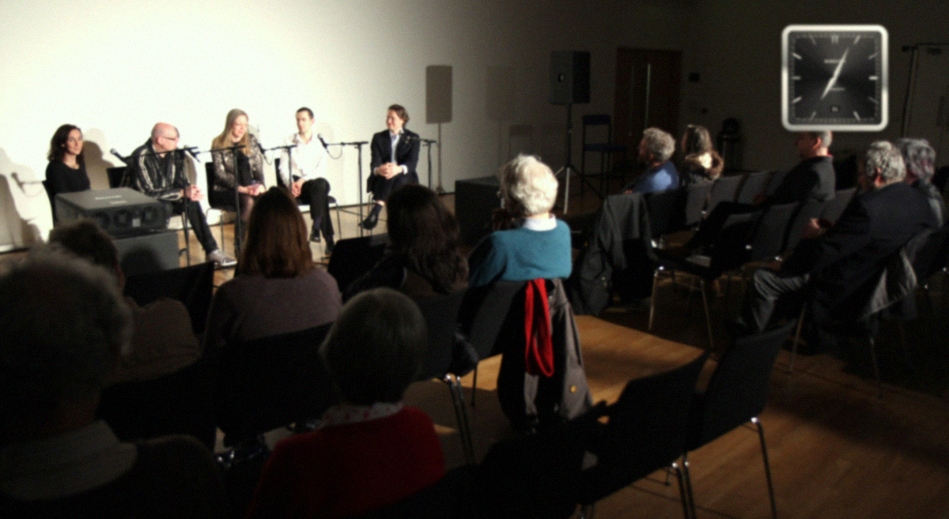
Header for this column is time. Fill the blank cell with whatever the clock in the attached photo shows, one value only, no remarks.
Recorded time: 7:04
